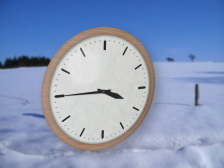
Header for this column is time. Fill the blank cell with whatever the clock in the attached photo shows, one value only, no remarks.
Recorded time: 3:45
